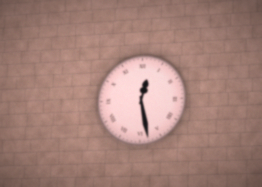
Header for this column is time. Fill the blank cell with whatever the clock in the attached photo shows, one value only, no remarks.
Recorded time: 12:28
